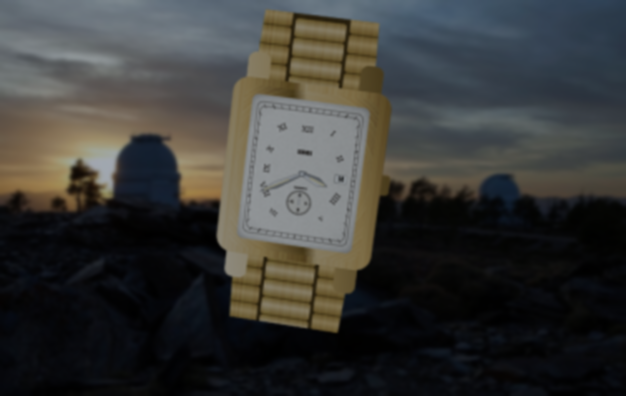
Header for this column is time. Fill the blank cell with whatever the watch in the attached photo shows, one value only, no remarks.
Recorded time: 3:40
